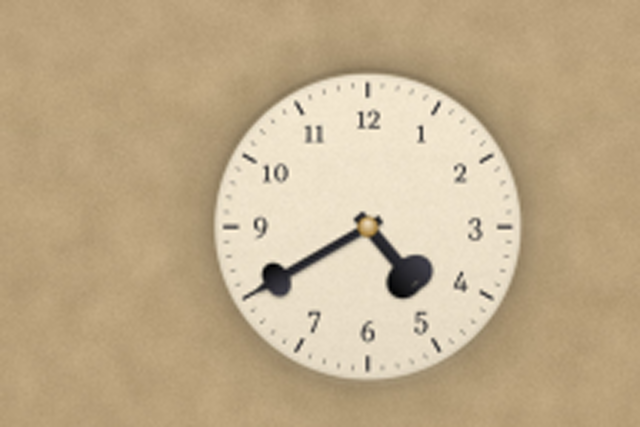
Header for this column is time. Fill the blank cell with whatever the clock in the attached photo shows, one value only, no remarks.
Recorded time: 4:40
